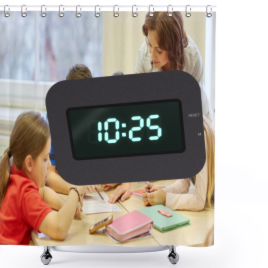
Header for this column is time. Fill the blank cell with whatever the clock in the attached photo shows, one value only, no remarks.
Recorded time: 10:25
